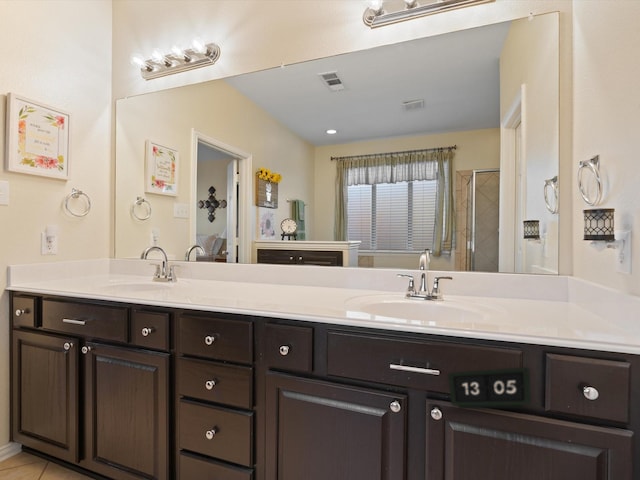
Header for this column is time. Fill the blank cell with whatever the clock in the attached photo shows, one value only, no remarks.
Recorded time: 13:05
